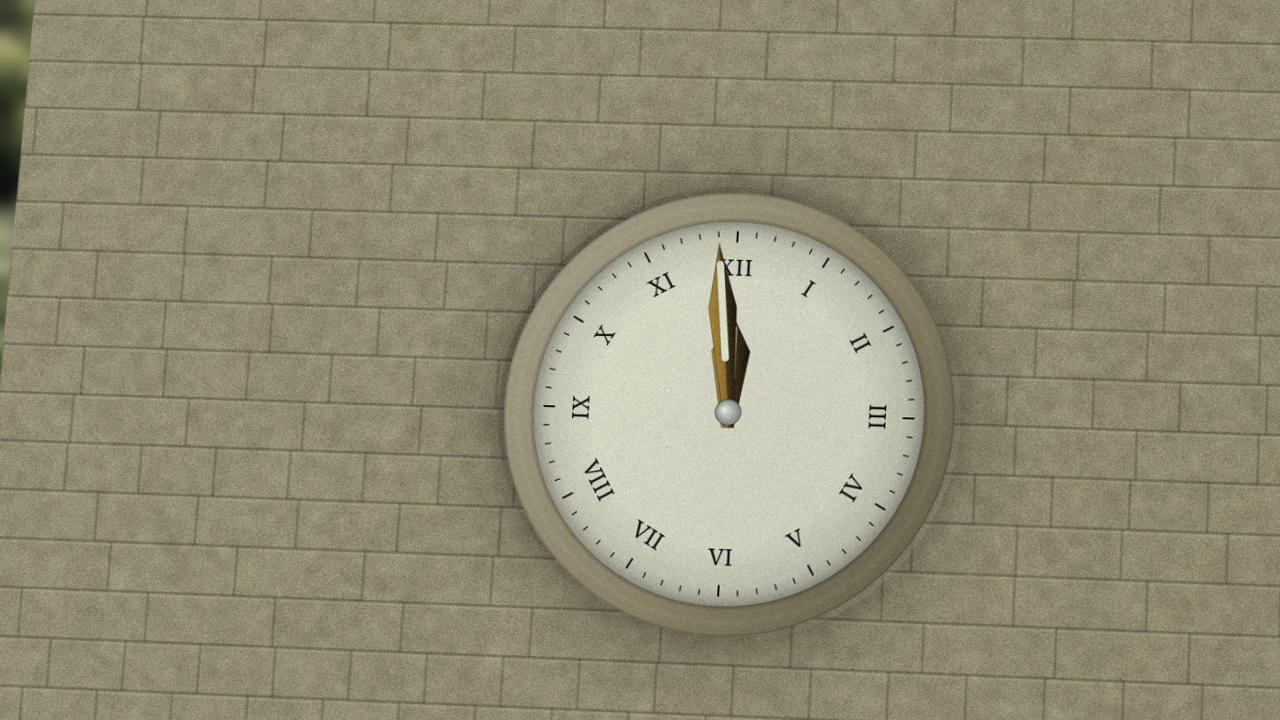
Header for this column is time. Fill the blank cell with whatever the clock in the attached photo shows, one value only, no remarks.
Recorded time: 11:59
